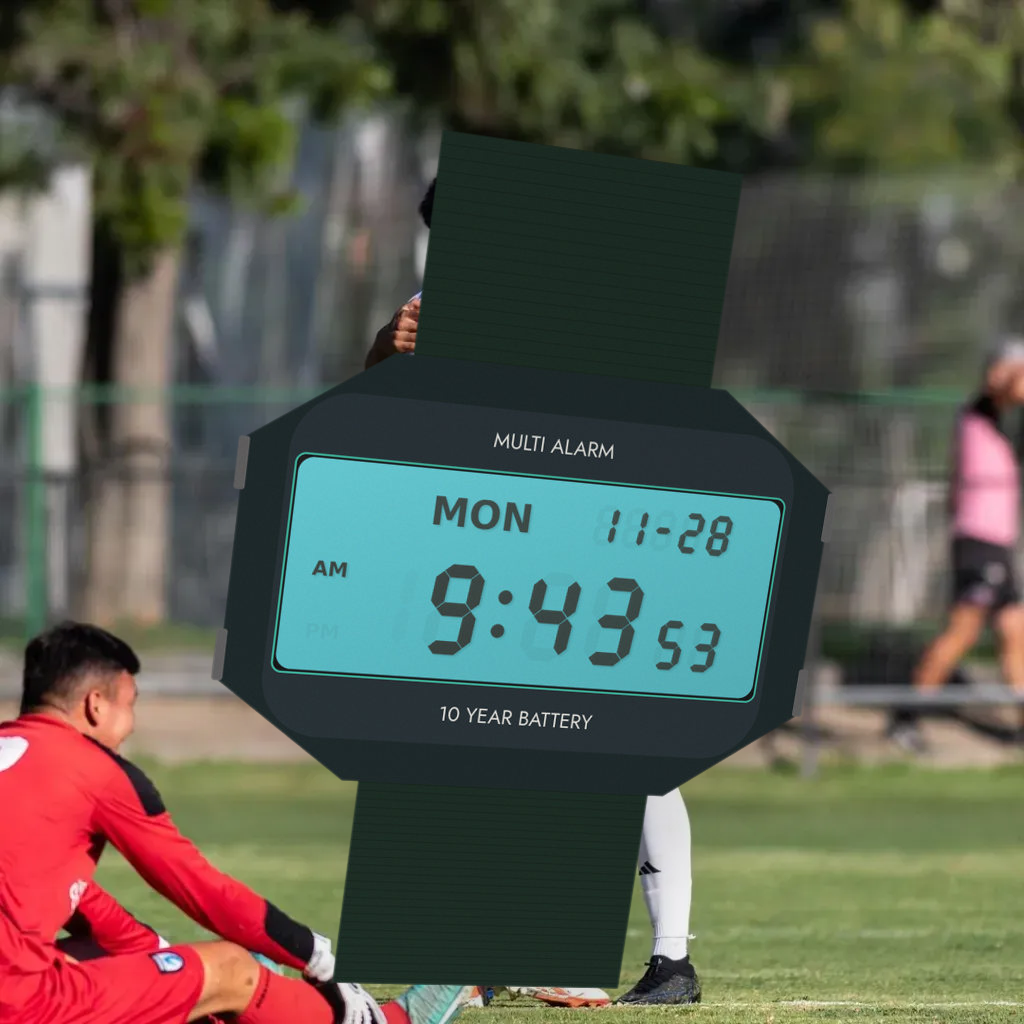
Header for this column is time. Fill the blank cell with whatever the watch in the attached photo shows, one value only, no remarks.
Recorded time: 9:43:53
